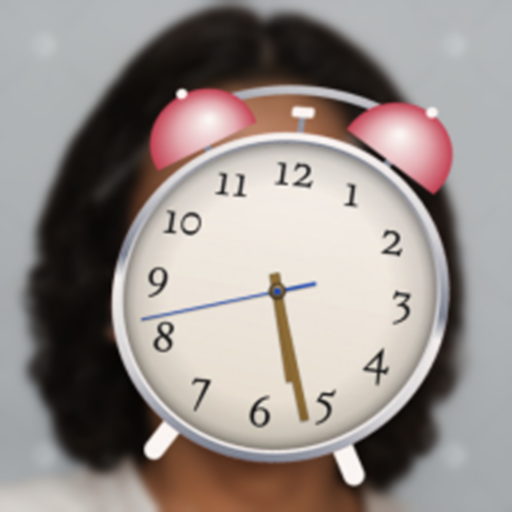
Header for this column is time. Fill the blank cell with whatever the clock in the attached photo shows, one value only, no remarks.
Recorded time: 5:26:42
